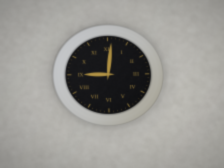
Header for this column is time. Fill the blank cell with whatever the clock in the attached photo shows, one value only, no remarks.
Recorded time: 9:01
